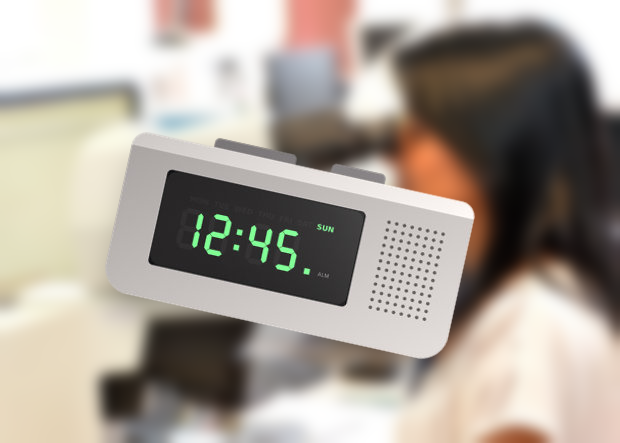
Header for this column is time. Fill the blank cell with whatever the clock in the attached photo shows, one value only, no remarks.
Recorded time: 12:45
